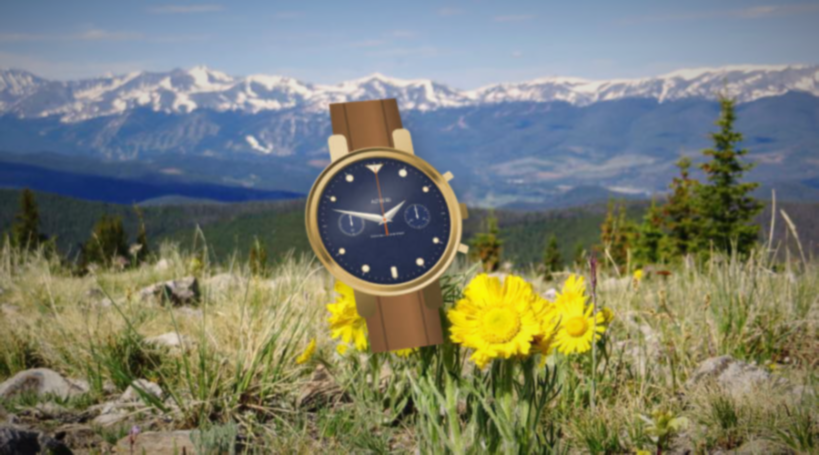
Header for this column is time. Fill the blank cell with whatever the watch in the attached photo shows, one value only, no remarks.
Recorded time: 1:48
